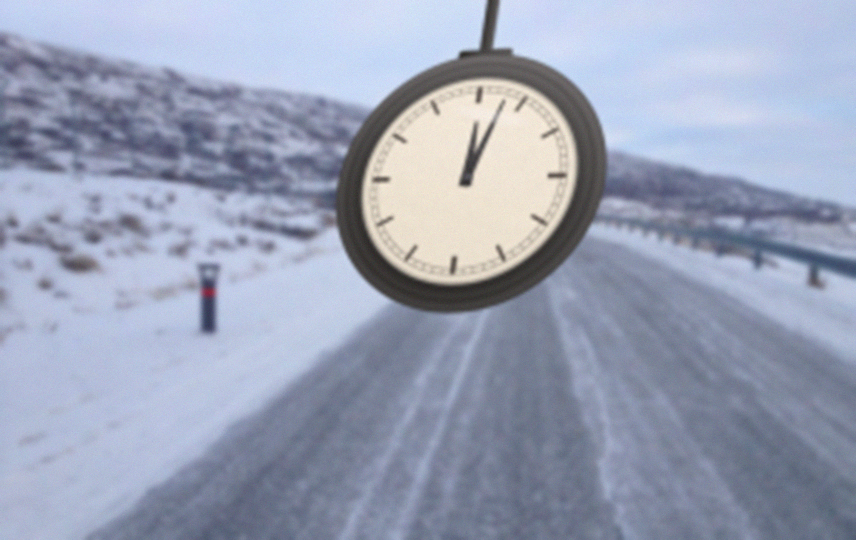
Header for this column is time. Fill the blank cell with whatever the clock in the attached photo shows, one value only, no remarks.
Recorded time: 12:03
